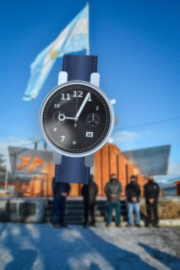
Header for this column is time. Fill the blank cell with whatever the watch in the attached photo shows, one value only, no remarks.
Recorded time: 9:04
